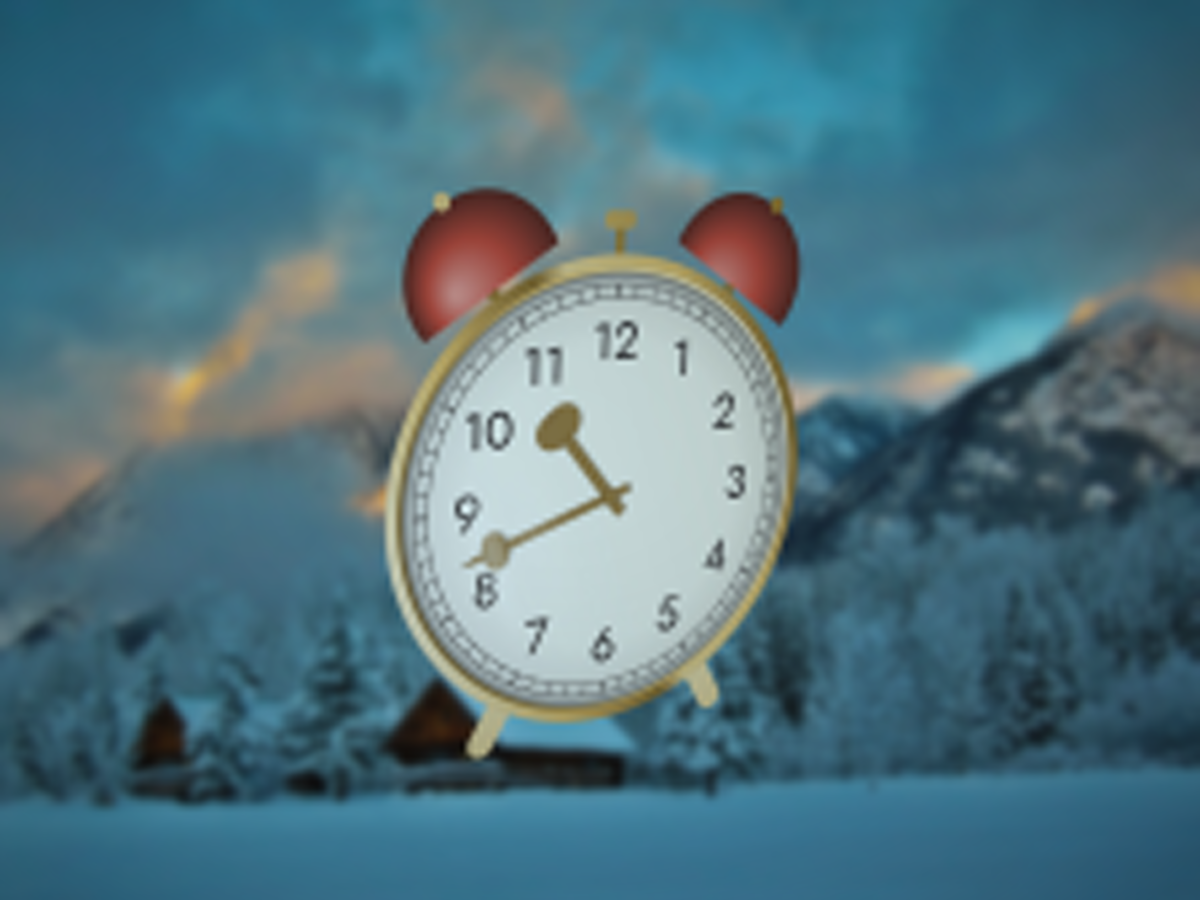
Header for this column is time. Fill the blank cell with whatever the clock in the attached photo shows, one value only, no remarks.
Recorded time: 10:42
